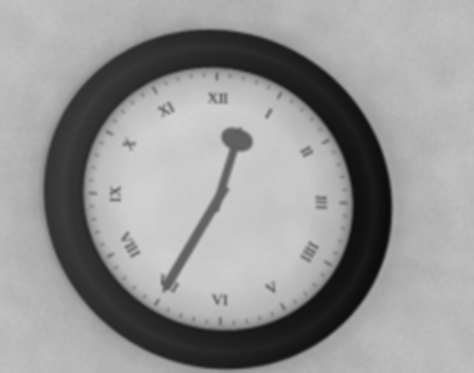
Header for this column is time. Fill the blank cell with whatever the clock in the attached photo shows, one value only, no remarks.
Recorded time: 12:35
